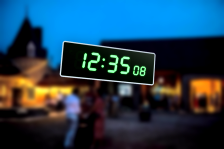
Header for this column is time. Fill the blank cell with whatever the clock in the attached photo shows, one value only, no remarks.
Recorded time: 12:35:08
